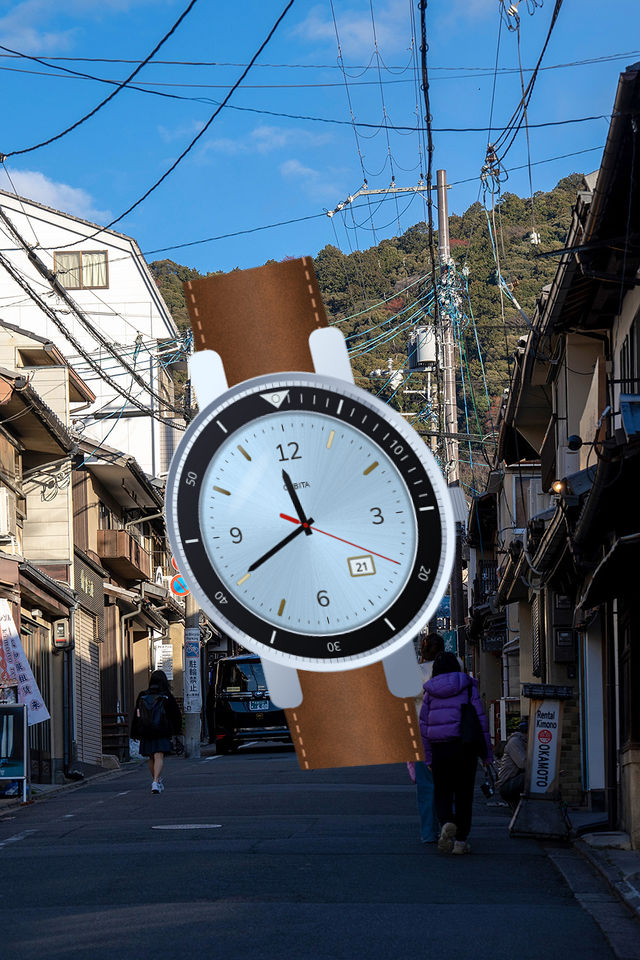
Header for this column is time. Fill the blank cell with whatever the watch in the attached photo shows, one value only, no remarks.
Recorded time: 11:40:20
